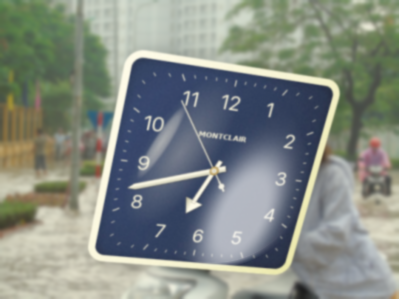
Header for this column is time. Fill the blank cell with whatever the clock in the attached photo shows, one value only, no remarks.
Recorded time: 6:41:54
